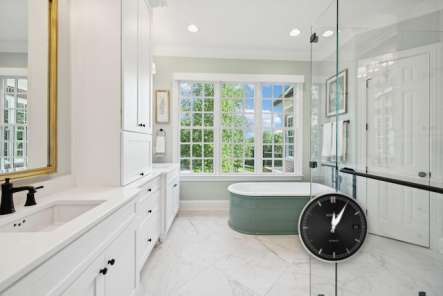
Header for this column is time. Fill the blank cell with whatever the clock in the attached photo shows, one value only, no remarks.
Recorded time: 12:05
